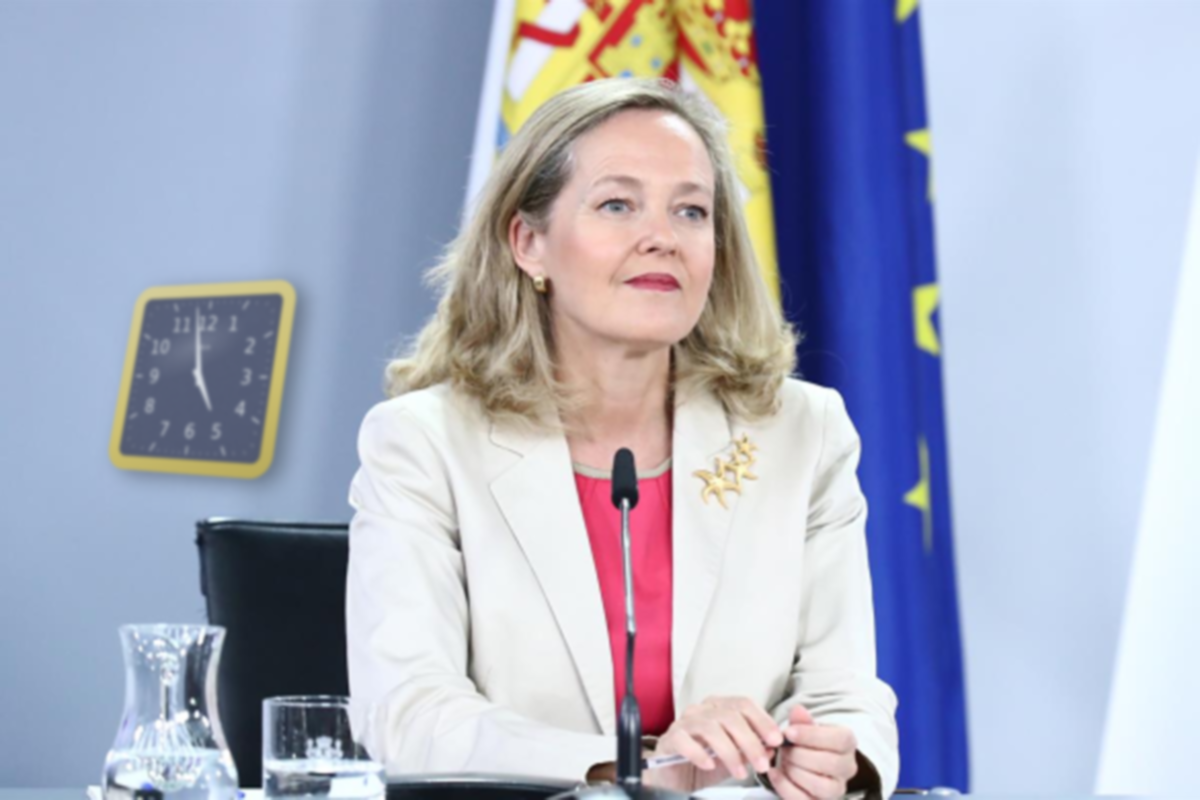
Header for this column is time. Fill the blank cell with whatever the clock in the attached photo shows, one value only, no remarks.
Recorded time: 4:58
